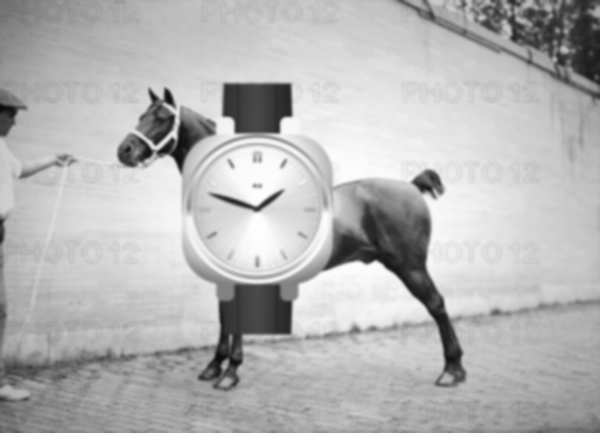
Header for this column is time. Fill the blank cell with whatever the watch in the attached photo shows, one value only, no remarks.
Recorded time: 1:48
